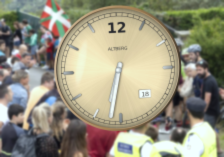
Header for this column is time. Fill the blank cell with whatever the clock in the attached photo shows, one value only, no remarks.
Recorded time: 6:32
